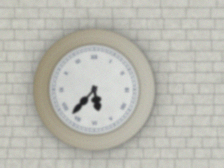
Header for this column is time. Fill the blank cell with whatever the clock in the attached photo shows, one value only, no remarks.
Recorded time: 5:37
